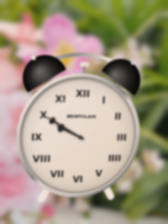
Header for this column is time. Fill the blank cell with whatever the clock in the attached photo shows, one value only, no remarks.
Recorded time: 9:50
